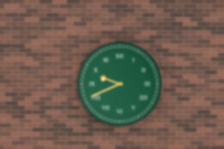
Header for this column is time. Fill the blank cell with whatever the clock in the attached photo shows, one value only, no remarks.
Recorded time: 9:41
